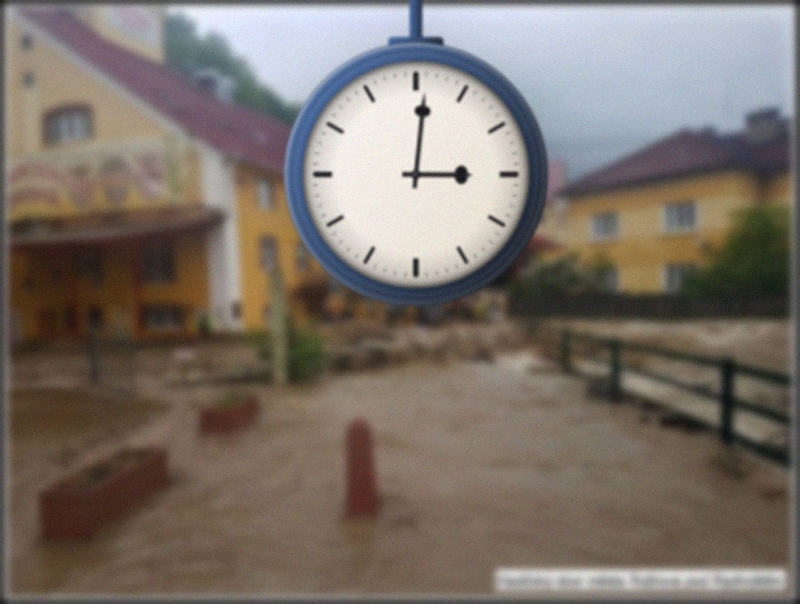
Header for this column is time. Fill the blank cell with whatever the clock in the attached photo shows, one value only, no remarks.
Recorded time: 3:01
